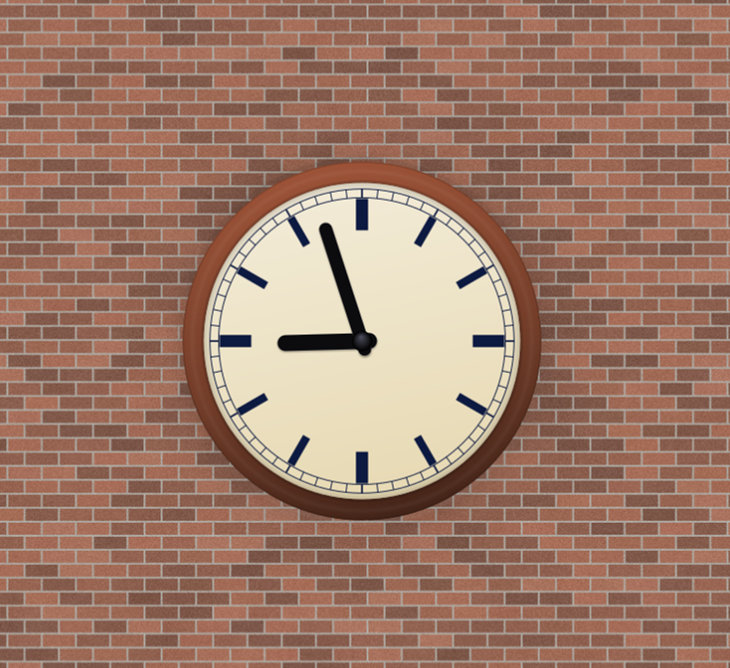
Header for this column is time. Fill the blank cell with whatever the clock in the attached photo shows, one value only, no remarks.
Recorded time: 8:57
